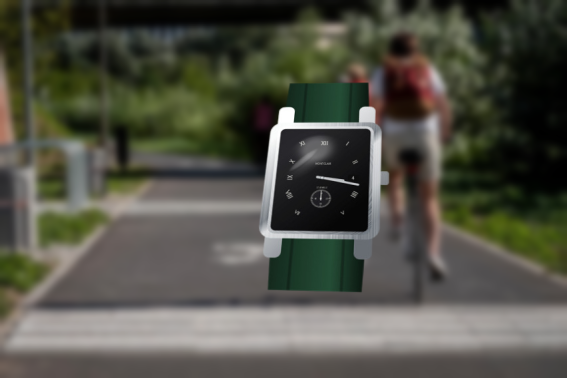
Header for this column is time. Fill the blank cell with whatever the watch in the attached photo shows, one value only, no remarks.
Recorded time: 3:17
